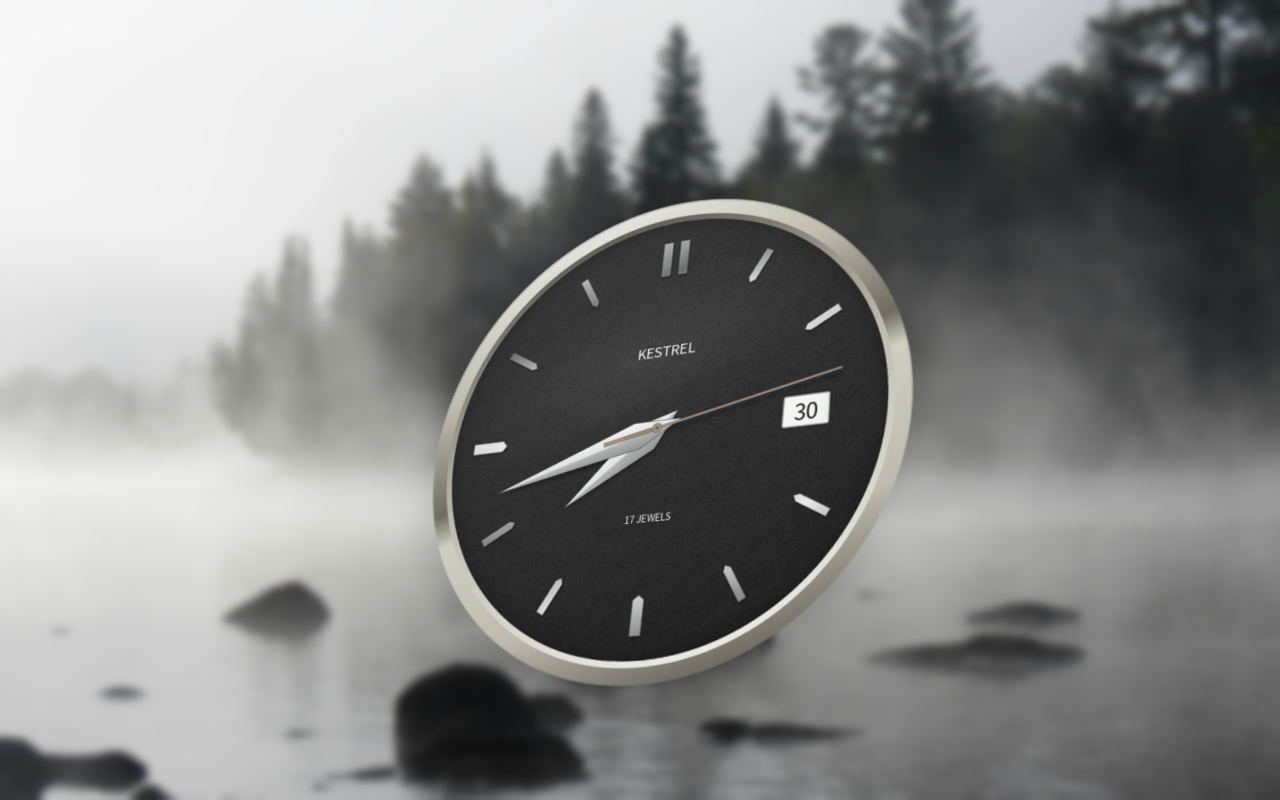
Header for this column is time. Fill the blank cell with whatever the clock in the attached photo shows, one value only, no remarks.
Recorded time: 7:42:13
